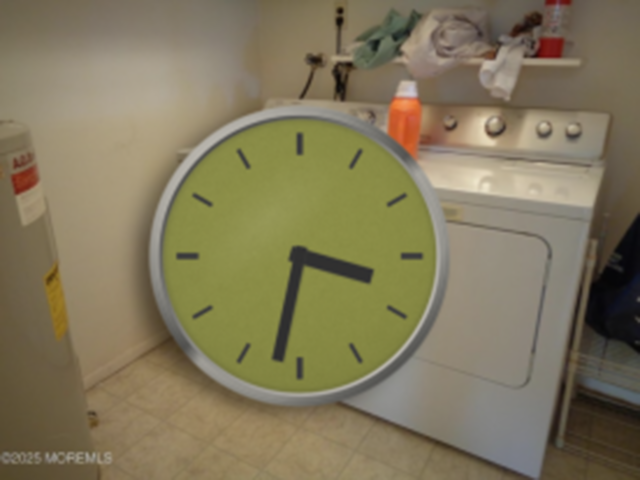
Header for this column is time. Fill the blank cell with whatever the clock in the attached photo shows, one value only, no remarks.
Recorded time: 3:32
